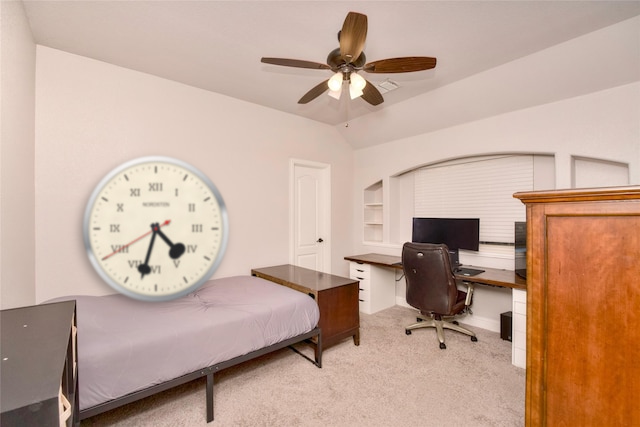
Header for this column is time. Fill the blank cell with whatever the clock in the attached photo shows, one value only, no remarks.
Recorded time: 4:32:40
